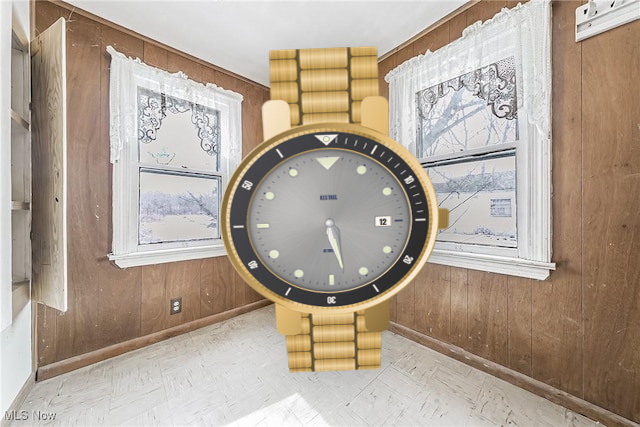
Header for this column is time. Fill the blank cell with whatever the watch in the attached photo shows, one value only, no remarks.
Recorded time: 5:28
